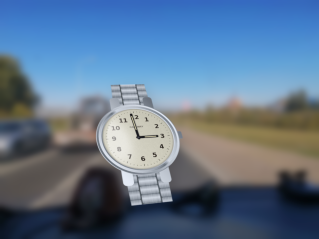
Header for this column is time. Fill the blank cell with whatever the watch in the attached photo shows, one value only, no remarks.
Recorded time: 2:59
